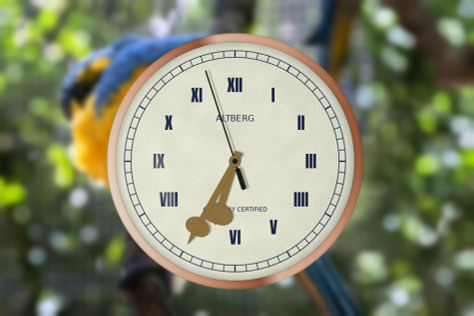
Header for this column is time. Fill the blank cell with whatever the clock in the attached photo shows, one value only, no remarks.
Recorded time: 6:34:57
